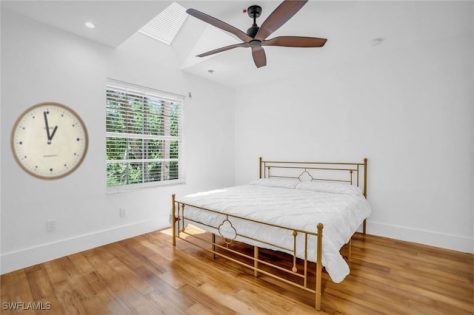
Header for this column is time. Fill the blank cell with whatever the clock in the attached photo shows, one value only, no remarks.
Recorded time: 12:59
